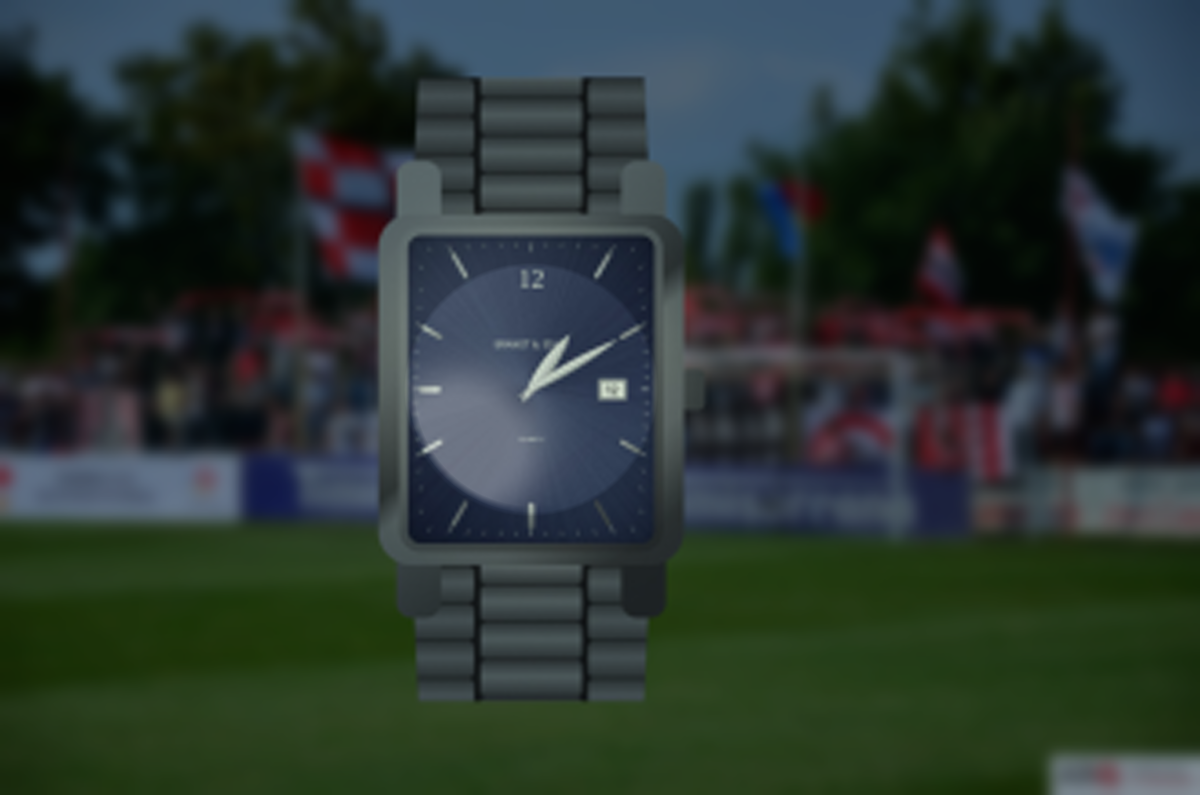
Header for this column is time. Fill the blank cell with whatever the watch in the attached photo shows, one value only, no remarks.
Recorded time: 1:10
